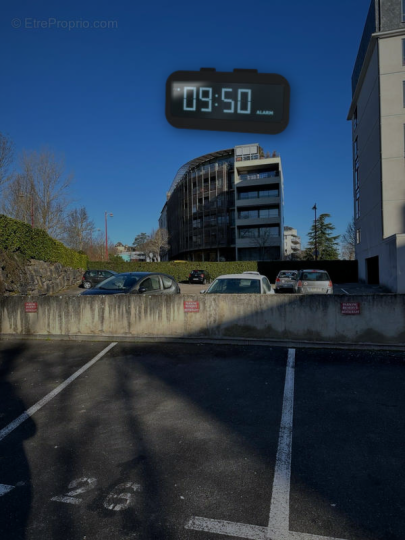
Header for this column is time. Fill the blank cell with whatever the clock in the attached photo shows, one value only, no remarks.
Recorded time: 9:50
